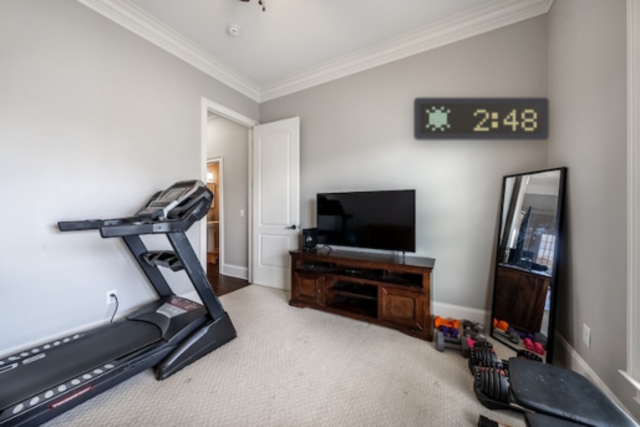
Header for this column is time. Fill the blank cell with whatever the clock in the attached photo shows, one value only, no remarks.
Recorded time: 2:48
